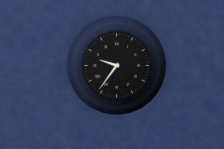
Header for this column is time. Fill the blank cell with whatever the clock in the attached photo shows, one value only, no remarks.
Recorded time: 9:36
